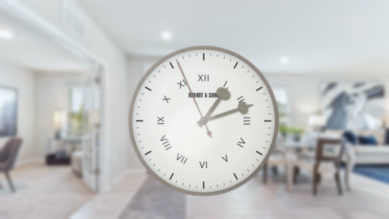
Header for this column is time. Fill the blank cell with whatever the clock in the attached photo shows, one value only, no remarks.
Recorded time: 1:11:56
